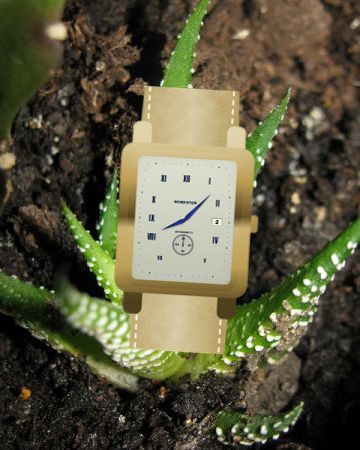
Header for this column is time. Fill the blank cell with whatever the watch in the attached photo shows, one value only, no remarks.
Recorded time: 8:07
